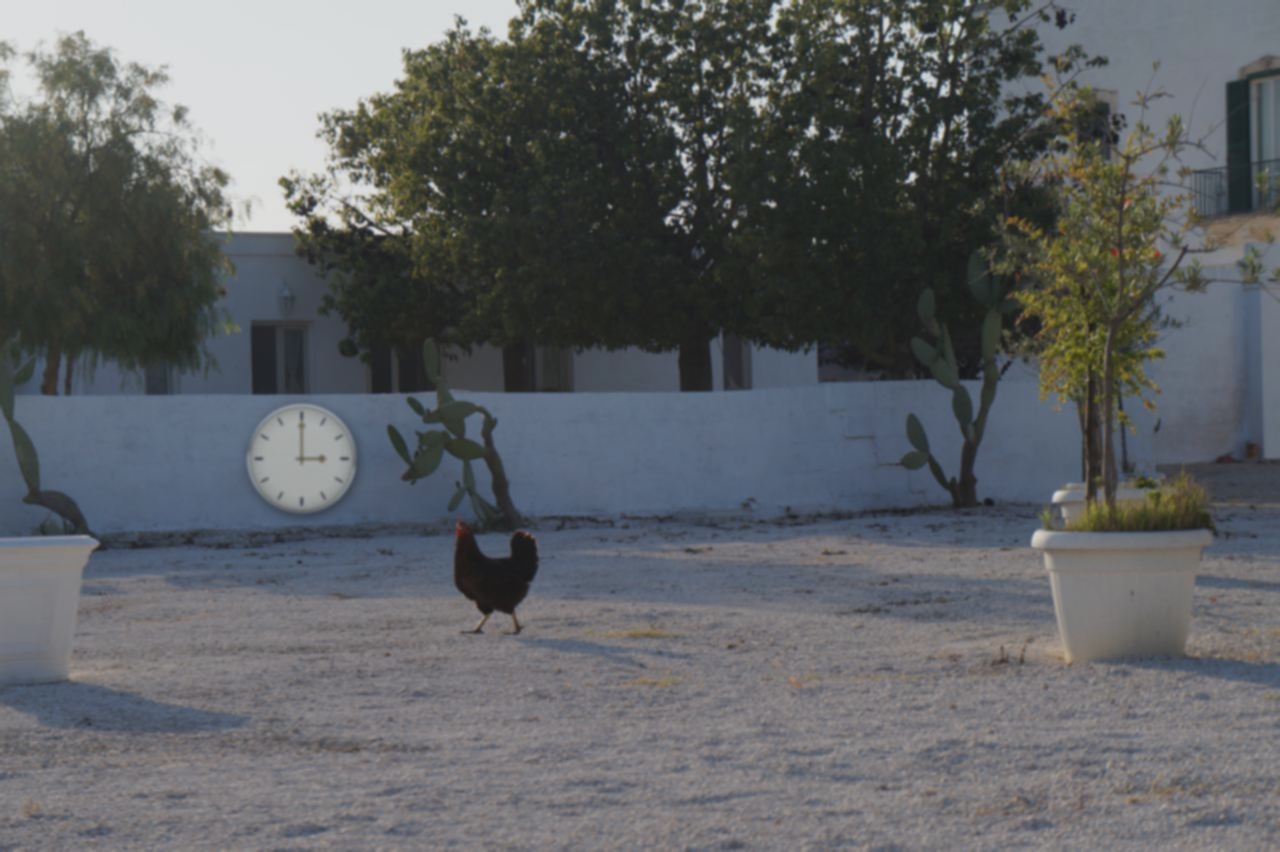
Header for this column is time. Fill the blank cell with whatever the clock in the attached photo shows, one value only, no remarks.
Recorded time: 3:00
